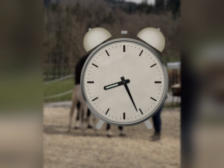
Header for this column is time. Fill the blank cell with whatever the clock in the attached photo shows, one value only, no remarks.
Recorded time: 8:26
